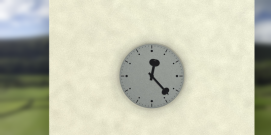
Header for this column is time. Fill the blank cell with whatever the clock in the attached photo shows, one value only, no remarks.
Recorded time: 12:23
